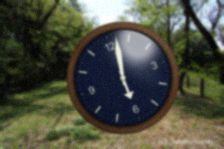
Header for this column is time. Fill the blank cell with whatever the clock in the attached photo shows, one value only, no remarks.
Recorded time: 6:02
